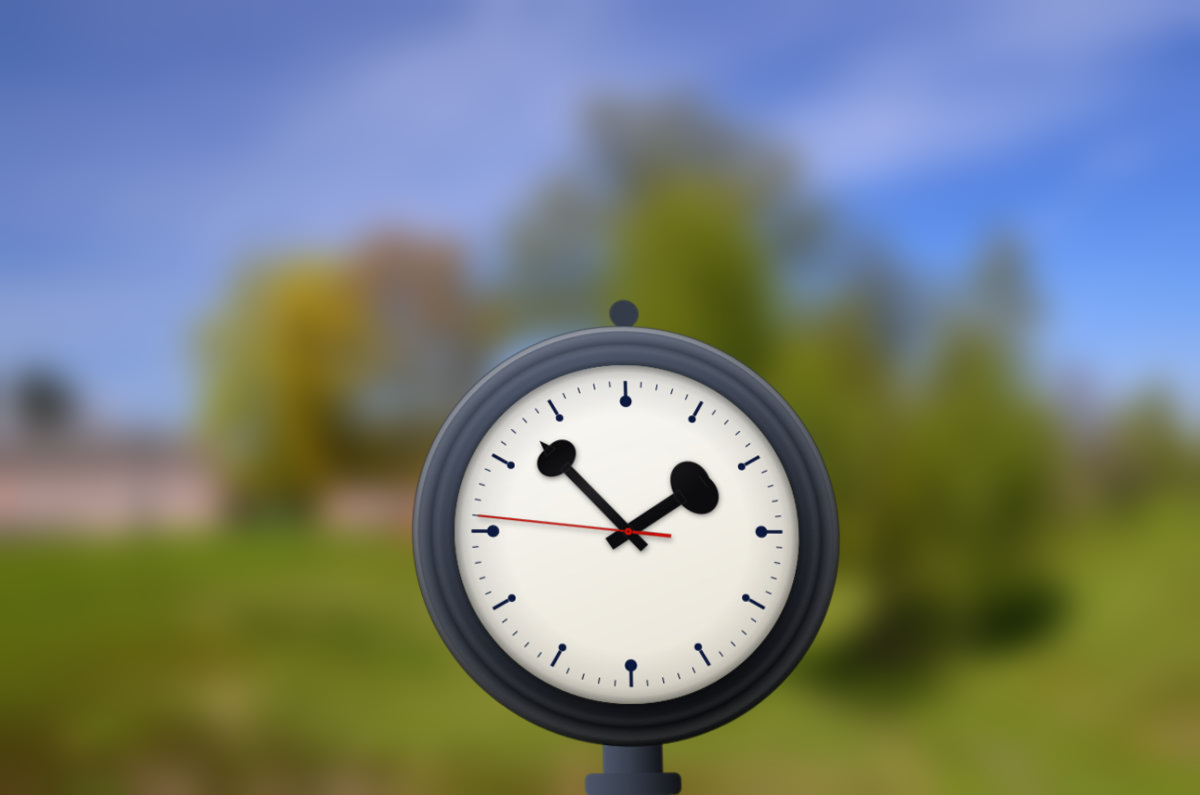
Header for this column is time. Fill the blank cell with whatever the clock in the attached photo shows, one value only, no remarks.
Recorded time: 1:52:46
